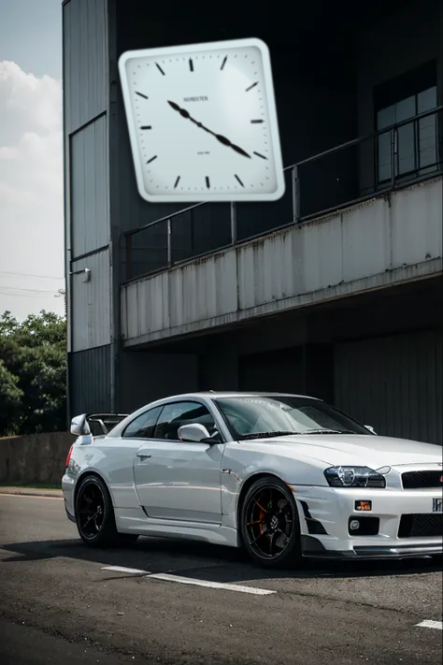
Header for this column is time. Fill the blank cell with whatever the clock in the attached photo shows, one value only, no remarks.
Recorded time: 10:21
